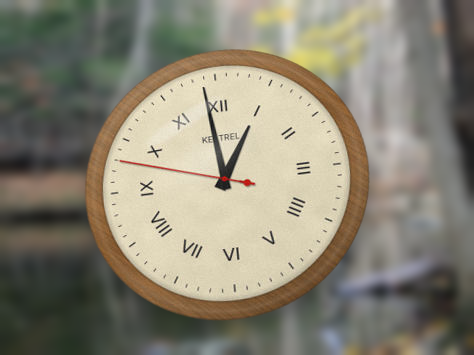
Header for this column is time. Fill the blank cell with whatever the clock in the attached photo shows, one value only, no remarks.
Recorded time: 12:58:48
